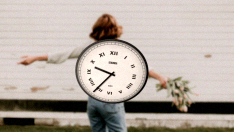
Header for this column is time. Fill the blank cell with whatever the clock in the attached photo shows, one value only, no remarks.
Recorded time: 9:36
